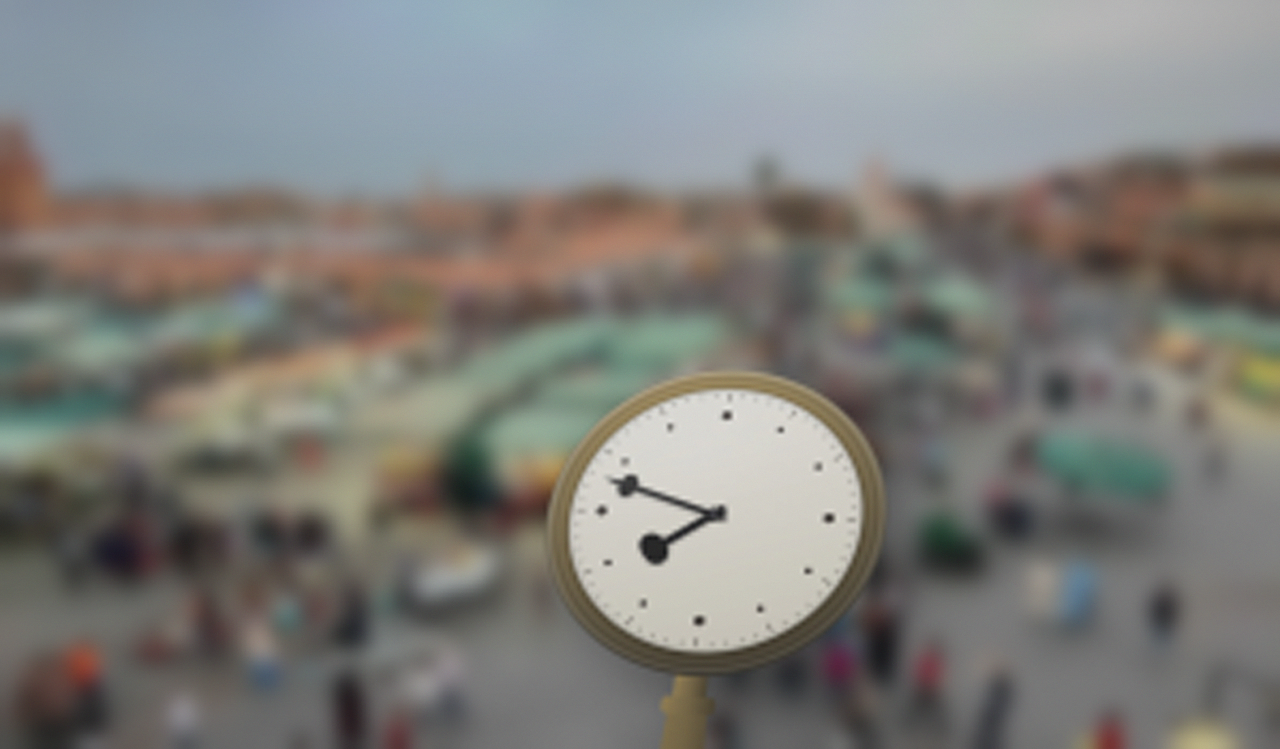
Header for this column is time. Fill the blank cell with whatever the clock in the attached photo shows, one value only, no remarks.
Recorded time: 7:48
